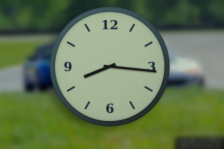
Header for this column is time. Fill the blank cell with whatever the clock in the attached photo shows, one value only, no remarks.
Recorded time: 8:16
